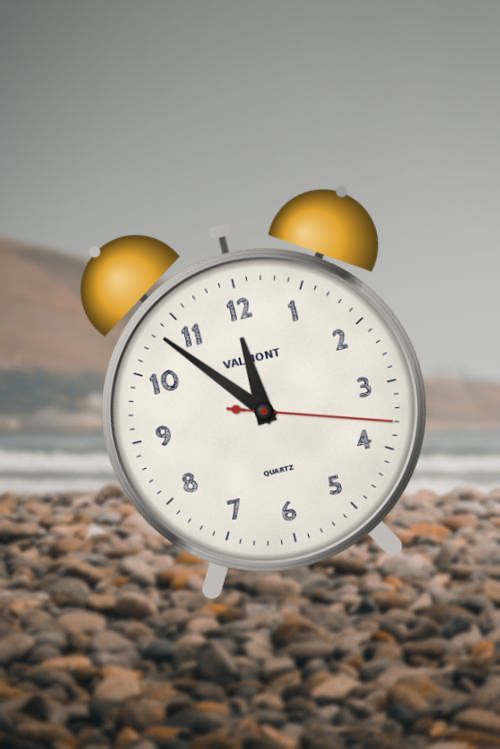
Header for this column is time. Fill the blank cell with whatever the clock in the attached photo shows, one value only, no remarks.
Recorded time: 11:53:18
